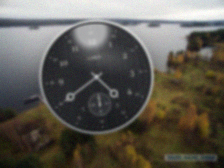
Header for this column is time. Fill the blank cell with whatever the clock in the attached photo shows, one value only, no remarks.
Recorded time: 4:40
